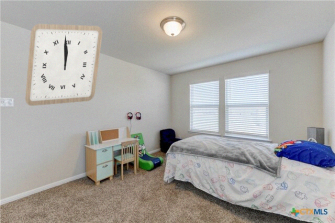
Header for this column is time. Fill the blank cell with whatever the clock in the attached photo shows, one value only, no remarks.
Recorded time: 11:59
